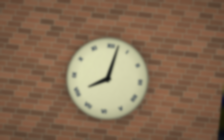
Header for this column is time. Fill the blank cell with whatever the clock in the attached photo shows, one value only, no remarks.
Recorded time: 8:02
